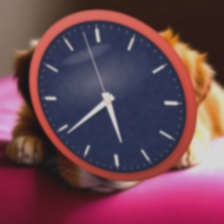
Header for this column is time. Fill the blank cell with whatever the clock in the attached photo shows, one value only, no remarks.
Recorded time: 5:38:58
